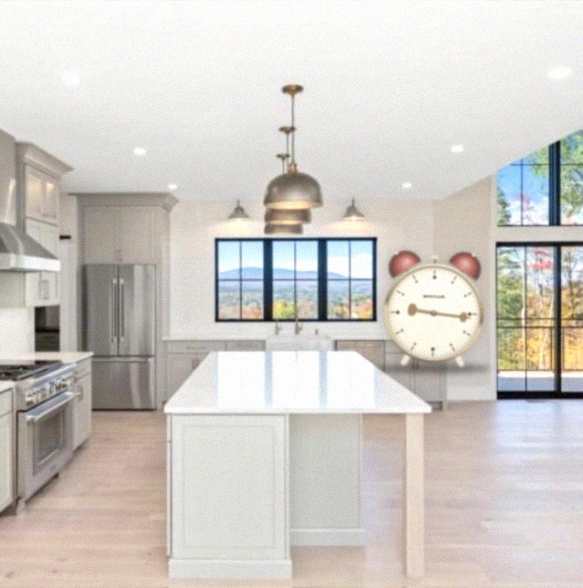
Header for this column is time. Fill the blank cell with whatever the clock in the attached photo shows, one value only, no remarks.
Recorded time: 9:16
